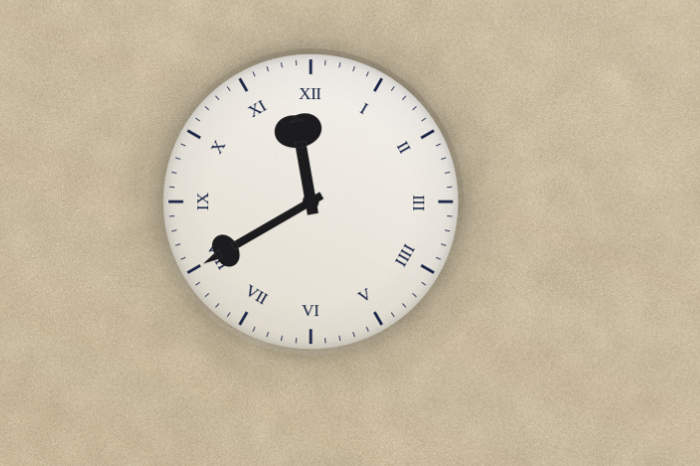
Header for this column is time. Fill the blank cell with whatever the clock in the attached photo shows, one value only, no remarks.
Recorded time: 11:40
